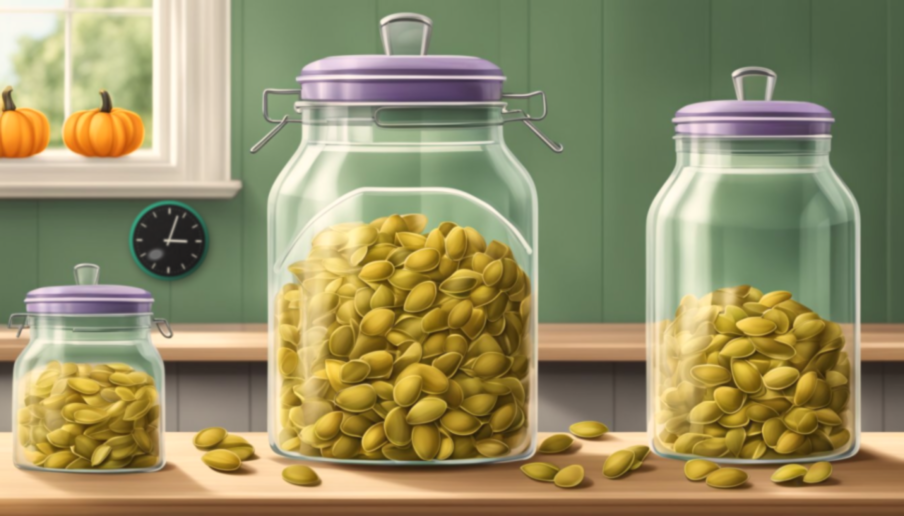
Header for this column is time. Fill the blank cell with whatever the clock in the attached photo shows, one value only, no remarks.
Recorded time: 3:03
